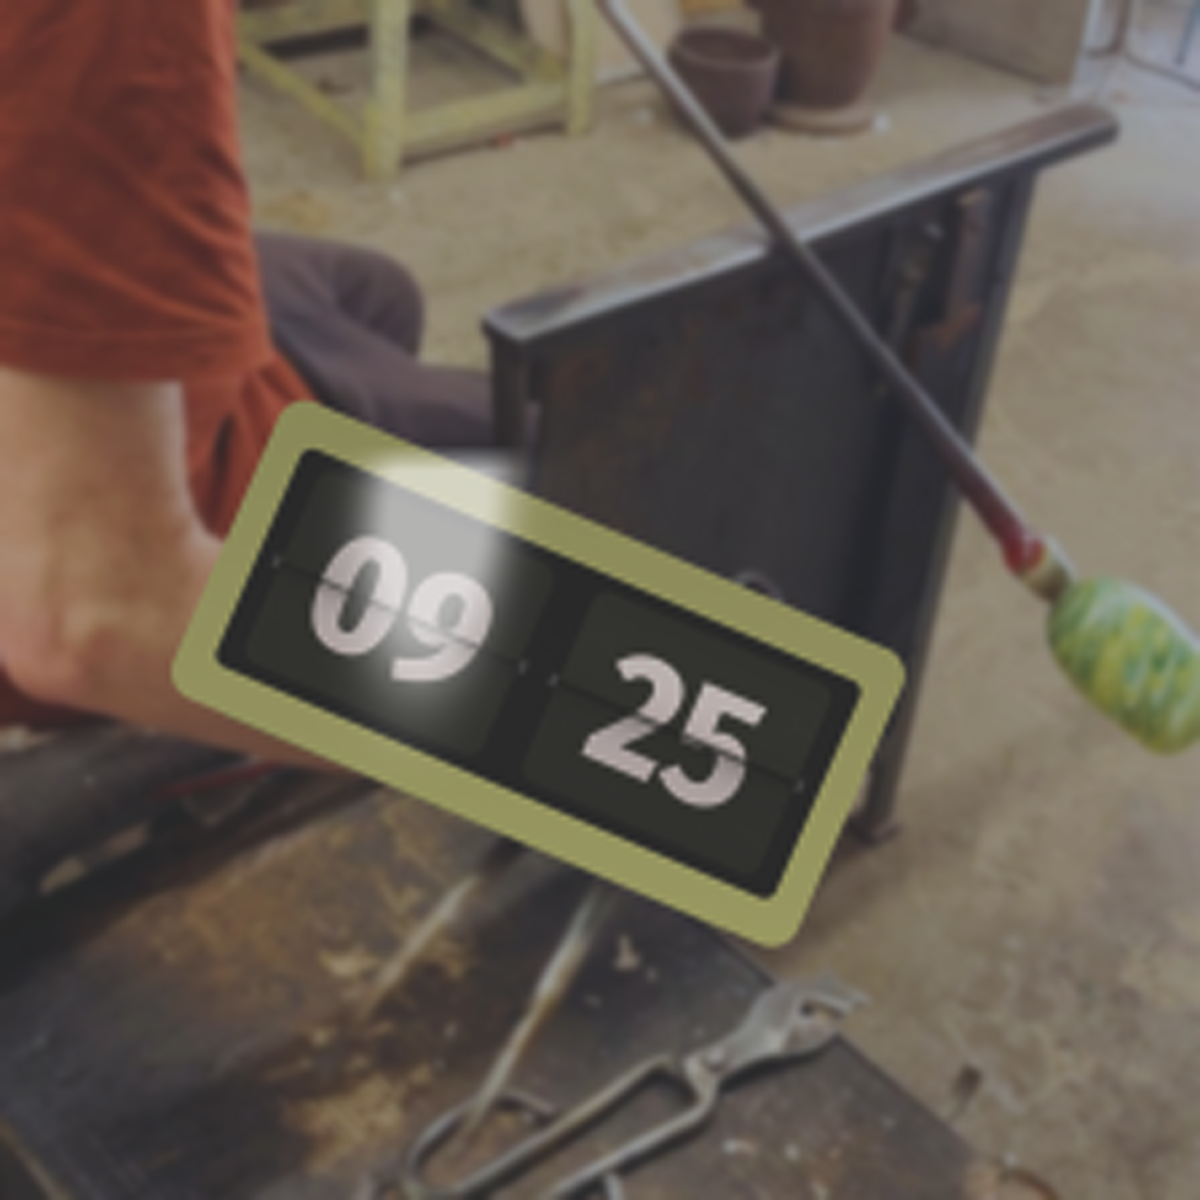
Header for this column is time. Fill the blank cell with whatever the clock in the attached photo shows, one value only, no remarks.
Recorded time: 9:25
